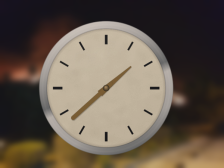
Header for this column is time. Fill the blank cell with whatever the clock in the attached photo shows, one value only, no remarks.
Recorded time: 1:38
